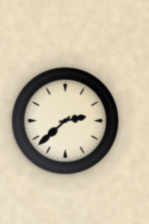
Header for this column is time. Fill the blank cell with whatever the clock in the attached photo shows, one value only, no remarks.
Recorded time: 2:38
